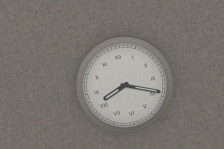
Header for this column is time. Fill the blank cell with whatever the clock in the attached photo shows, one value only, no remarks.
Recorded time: 8:19
